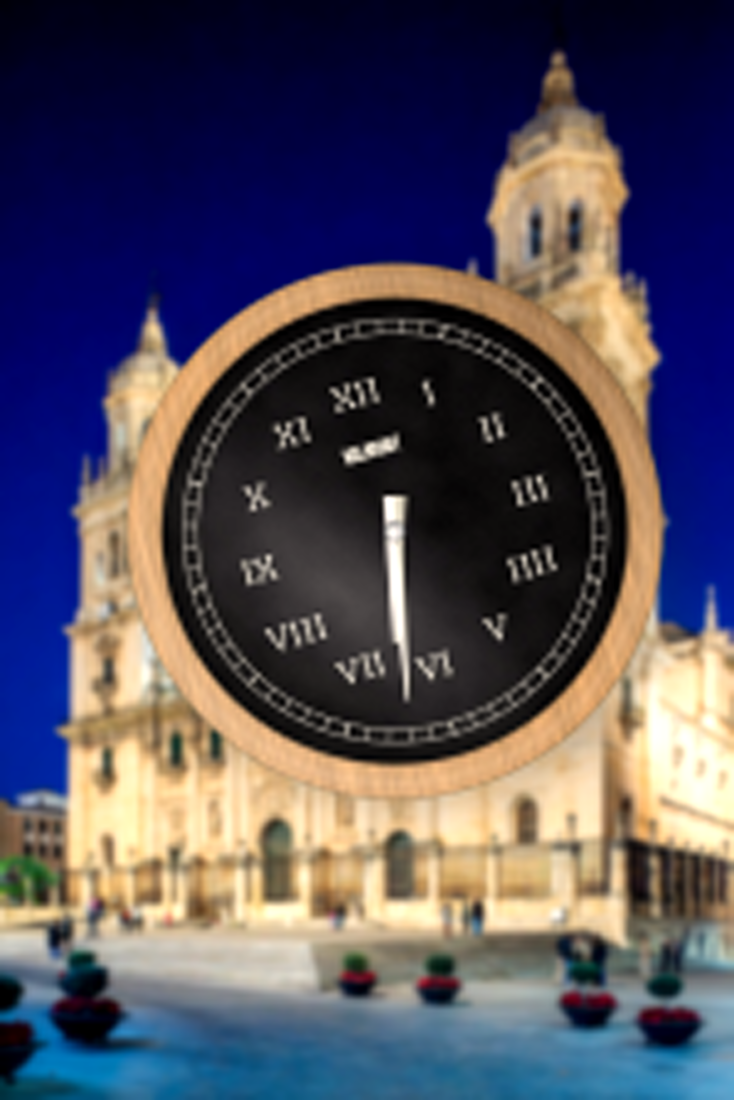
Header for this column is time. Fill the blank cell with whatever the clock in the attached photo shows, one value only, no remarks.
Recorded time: 6:32
